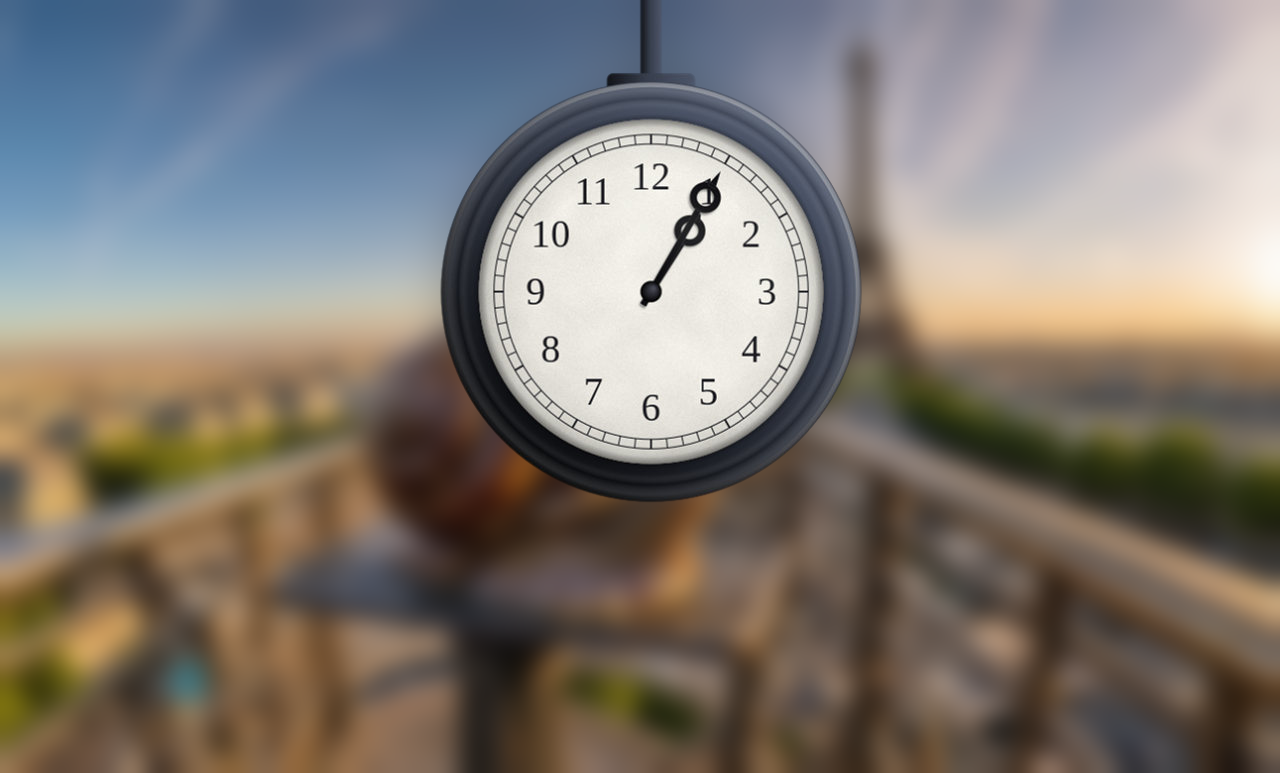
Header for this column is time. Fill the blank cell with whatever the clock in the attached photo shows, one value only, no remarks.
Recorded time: 1:05
